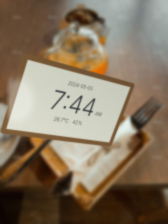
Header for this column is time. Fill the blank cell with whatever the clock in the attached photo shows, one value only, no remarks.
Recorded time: 7:44
